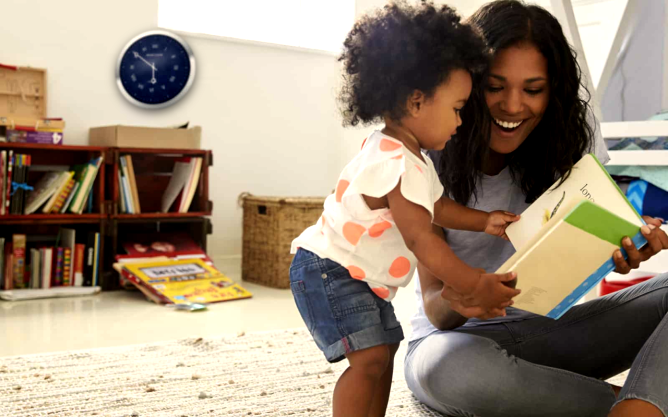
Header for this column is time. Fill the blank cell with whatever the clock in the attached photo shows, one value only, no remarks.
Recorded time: 5:51
